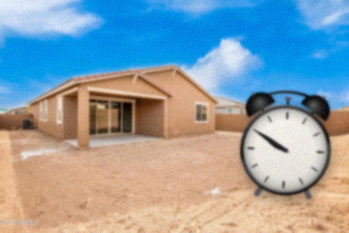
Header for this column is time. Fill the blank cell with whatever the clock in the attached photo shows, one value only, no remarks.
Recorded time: 9:50
